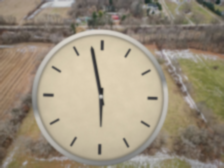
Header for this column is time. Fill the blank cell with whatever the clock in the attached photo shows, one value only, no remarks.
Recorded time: 5:58
